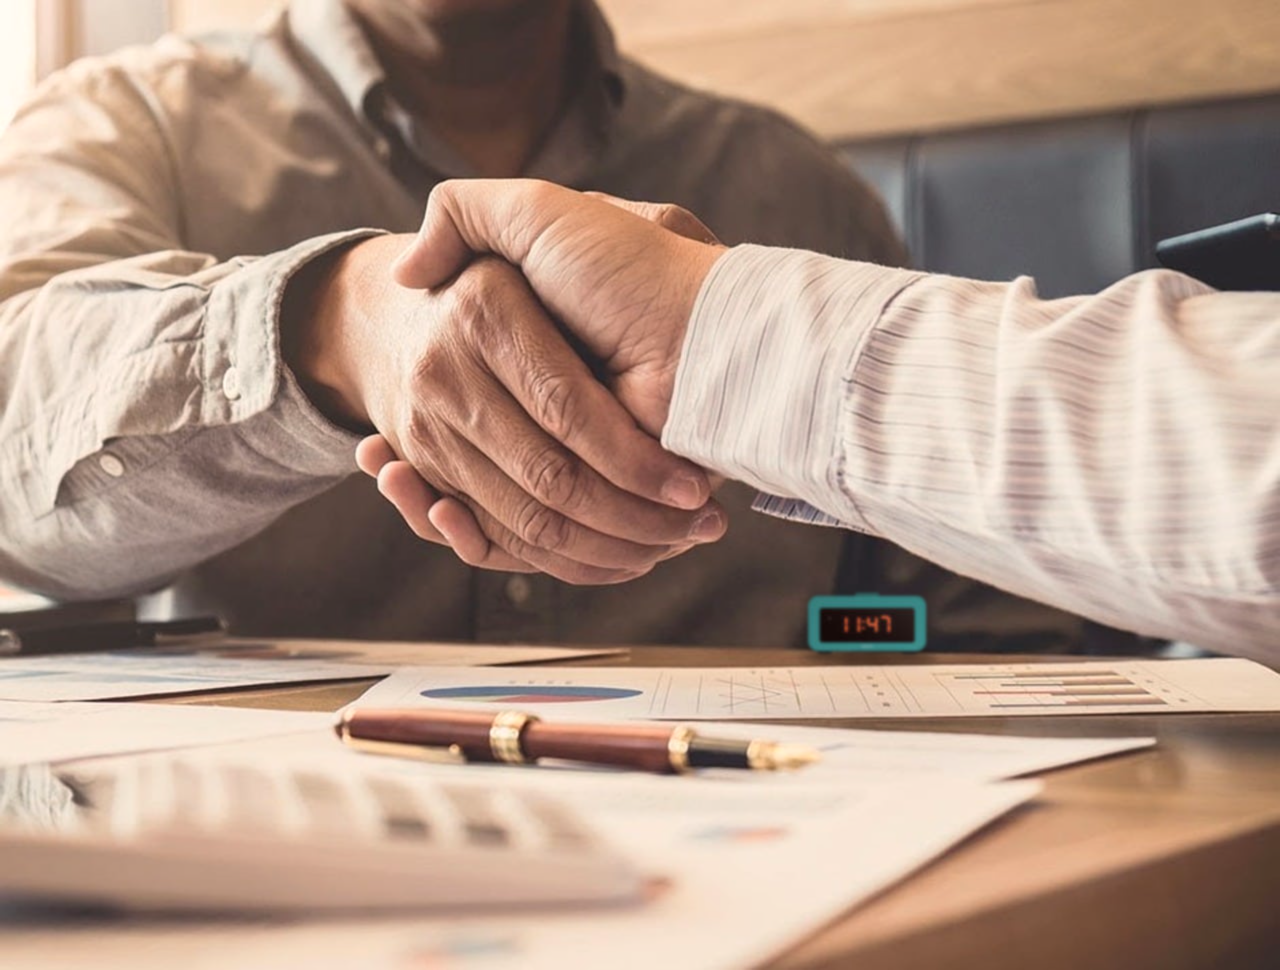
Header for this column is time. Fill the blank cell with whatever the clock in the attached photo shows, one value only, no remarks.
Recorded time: 11:47
